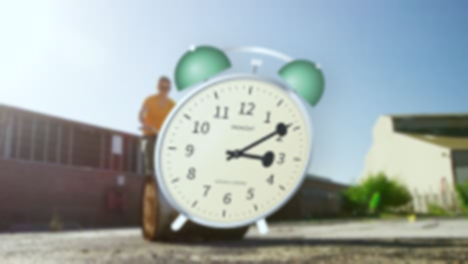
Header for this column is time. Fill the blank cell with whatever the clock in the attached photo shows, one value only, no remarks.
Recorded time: 3:09
